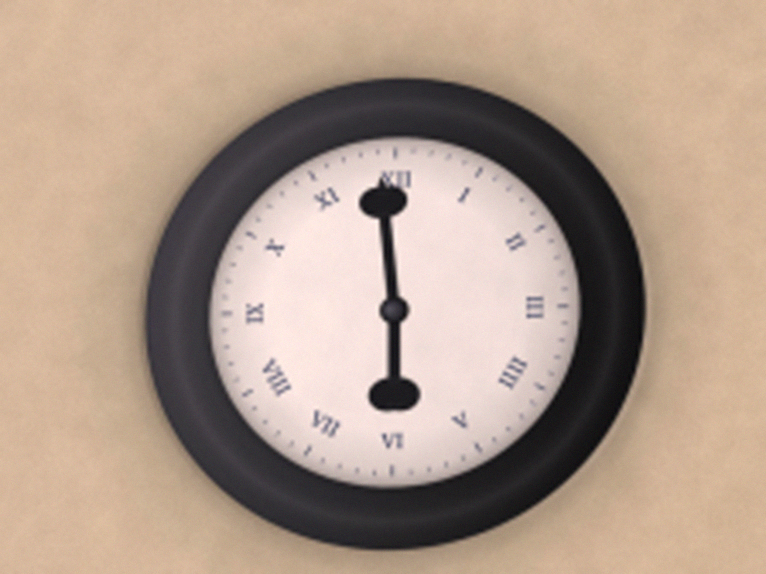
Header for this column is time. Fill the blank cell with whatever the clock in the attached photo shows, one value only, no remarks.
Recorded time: 5:59
